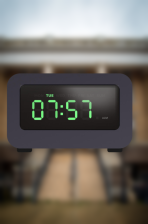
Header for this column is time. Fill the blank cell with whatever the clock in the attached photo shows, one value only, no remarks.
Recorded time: 7:57
